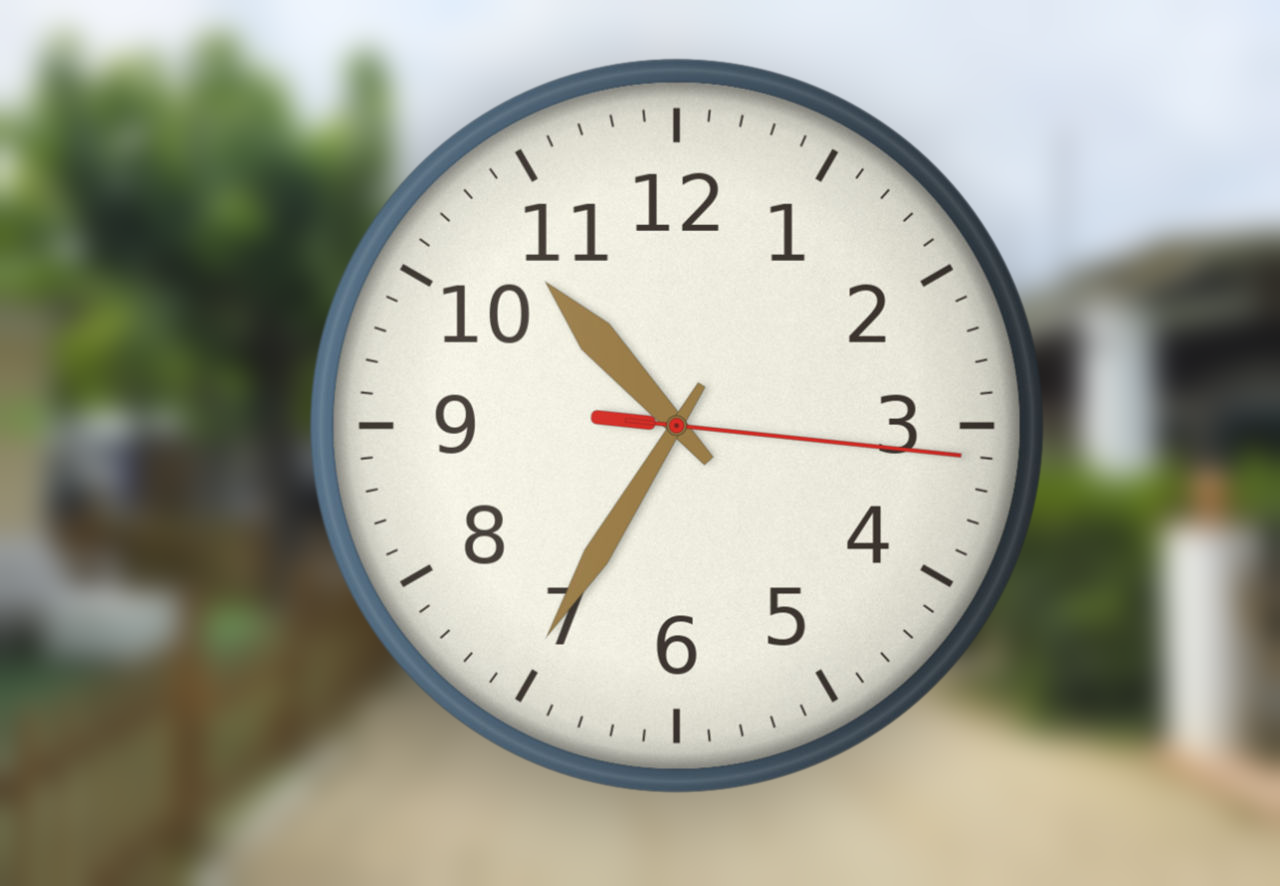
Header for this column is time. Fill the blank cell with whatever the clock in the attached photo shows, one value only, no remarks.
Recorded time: 10:35:16
